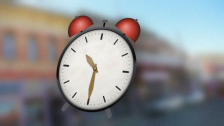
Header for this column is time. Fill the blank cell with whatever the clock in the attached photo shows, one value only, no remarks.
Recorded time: 10:30
